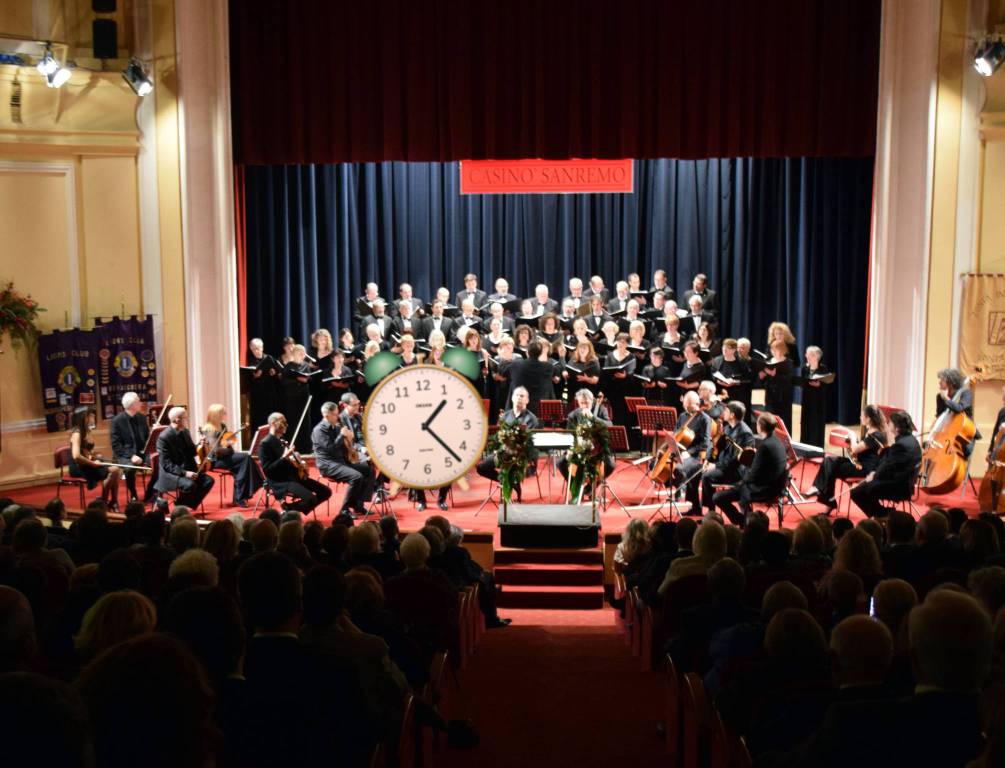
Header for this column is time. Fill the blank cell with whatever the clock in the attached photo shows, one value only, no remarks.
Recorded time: 1:23
